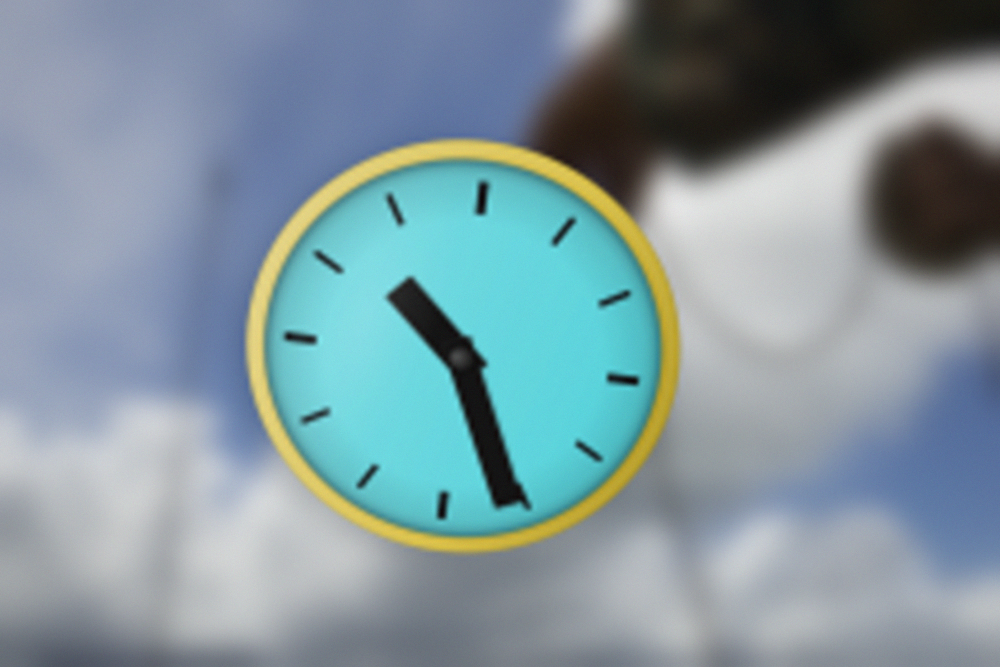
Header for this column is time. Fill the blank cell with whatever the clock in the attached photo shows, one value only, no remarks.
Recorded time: 10:26
